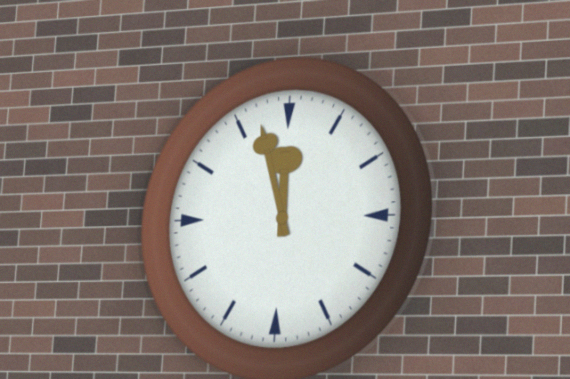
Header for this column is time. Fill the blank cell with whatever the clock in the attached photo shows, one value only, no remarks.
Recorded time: 11:57
